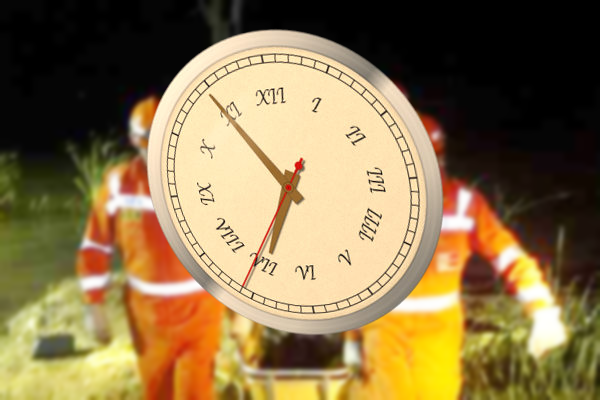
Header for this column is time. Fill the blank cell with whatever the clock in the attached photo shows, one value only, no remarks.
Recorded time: 6:54:36
